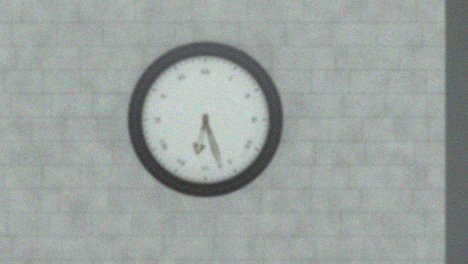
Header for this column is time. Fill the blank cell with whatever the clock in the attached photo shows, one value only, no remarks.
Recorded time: 6:27
